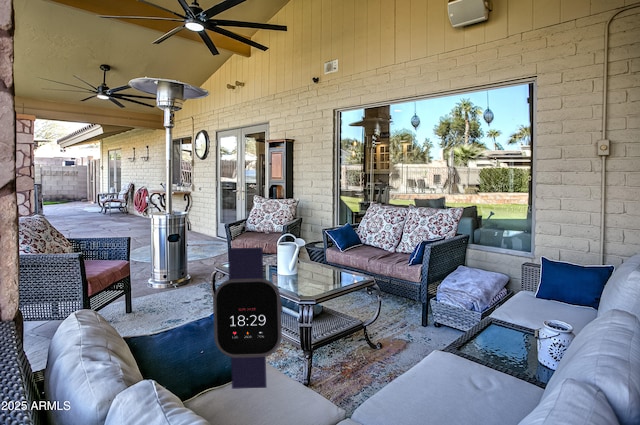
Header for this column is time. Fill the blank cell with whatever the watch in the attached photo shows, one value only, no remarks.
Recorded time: 18:29
